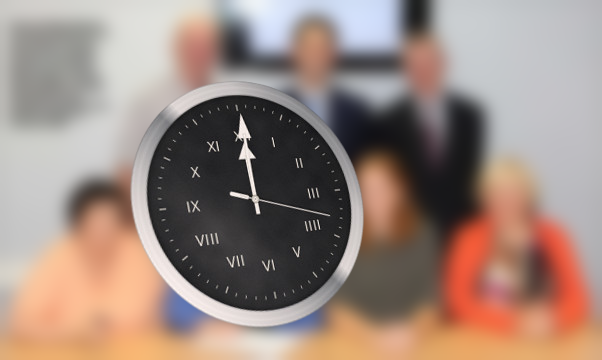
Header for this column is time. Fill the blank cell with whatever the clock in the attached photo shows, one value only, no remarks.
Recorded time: 12:00:18
